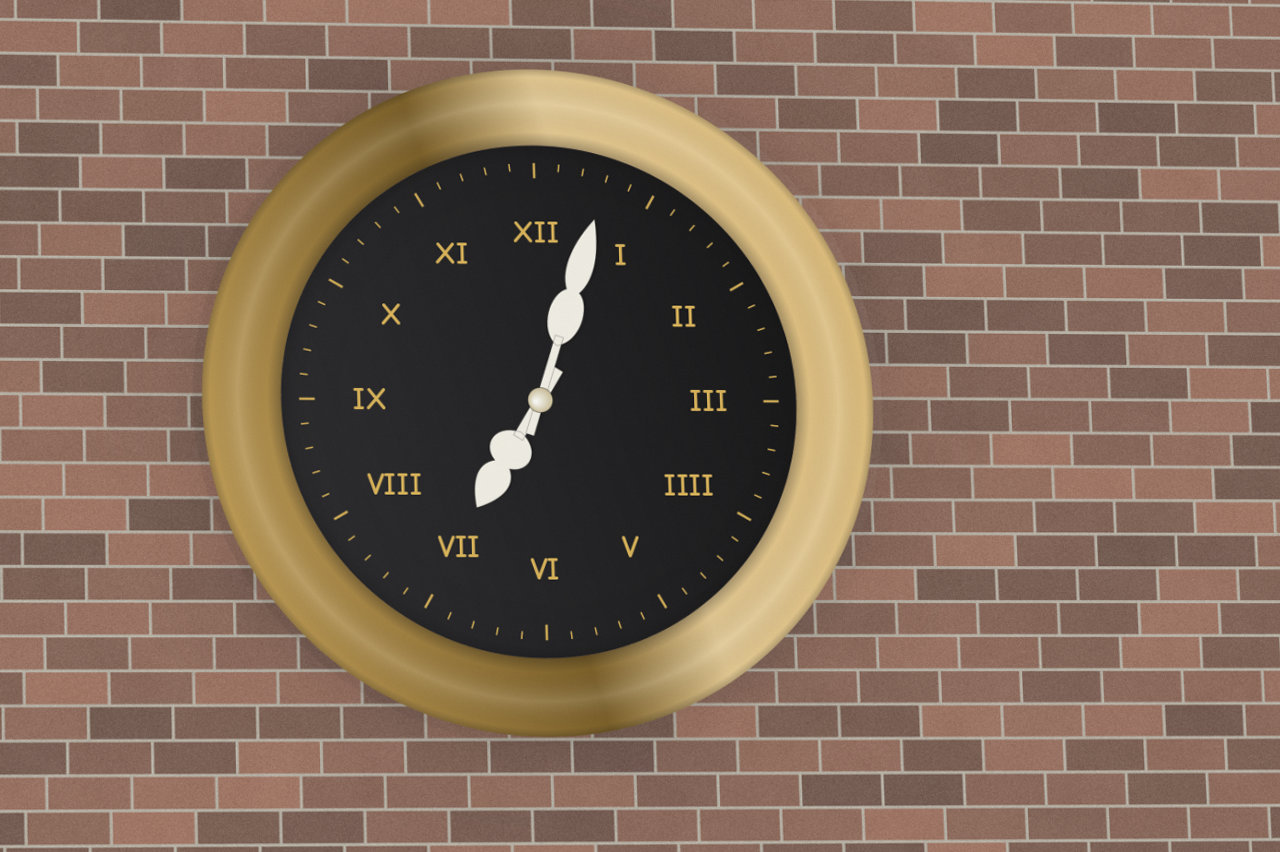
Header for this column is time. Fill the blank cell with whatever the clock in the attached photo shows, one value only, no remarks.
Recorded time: 7:03
